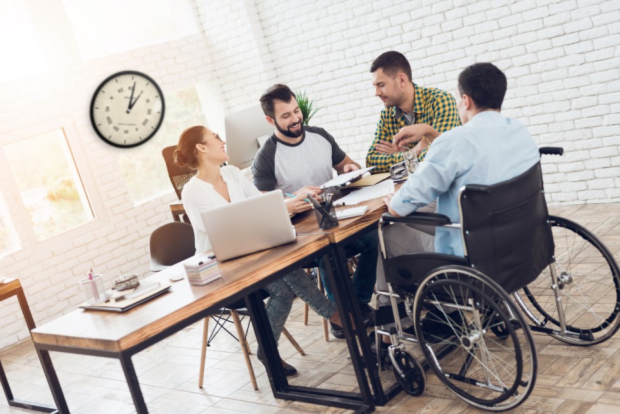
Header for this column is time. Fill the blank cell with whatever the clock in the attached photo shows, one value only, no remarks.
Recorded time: 1:01
